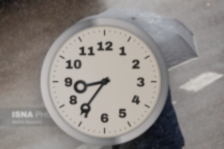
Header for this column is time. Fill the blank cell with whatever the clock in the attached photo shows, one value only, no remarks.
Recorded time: 8:36
